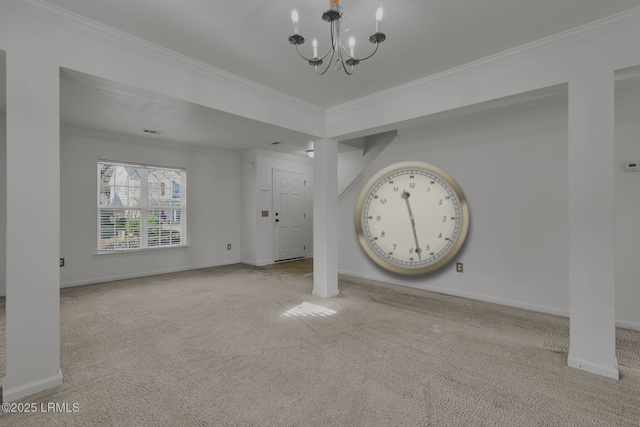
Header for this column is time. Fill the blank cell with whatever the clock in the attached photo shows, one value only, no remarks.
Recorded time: 11:28
